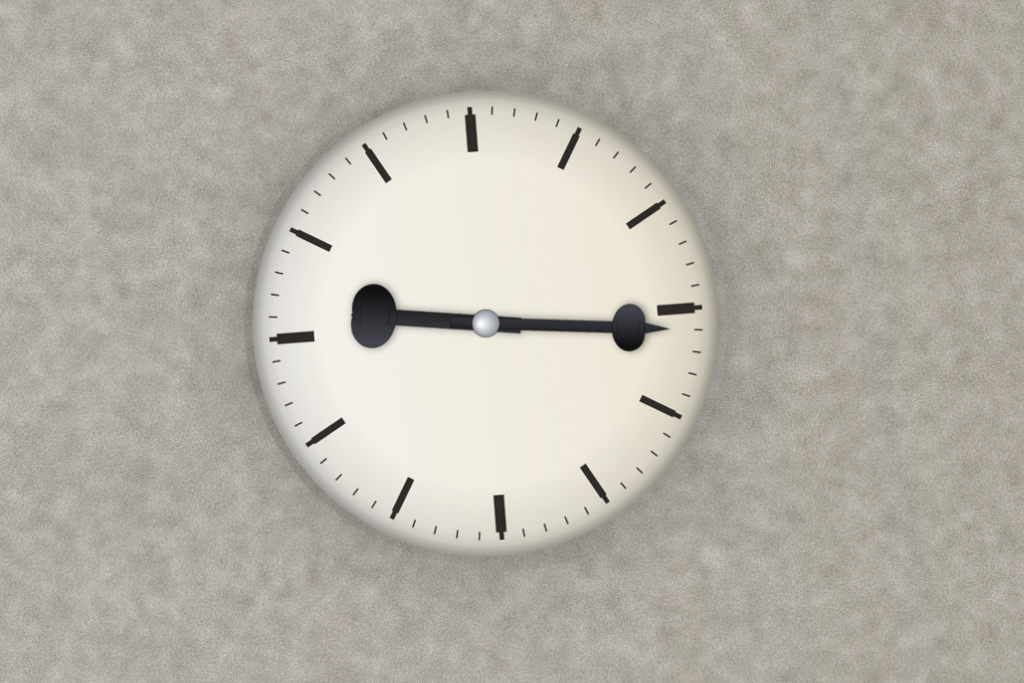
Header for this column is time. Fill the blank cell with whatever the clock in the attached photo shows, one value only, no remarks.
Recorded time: 9:16
